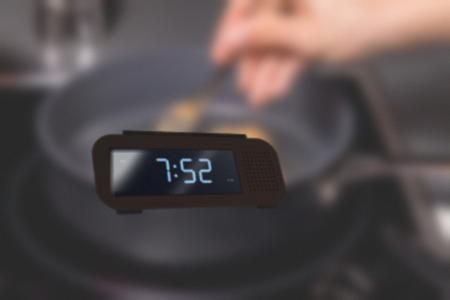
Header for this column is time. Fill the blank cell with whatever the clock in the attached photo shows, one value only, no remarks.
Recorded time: 7:52
